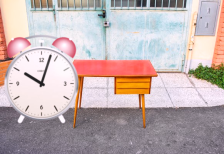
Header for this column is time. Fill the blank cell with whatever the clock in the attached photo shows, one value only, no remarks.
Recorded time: 10:03
